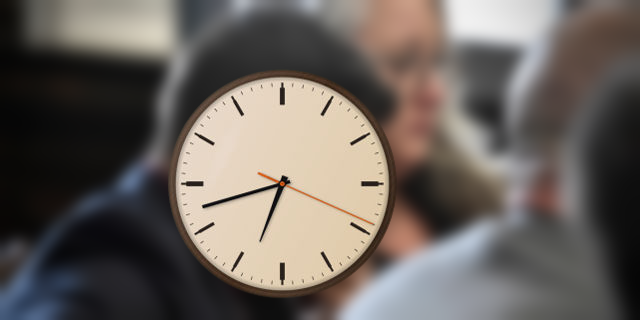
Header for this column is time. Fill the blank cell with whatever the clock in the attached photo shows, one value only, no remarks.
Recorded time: 6:42:19
